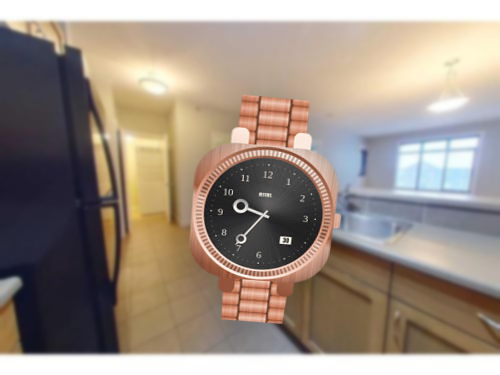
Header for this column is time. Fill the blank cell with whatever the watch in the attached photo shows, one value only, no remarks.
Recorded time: 9:36
